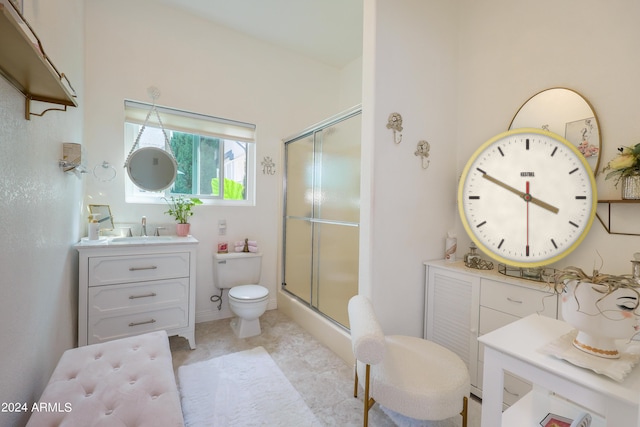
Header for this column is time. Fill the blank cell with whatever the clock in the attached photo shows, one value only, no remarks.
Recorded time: 3:49:30
